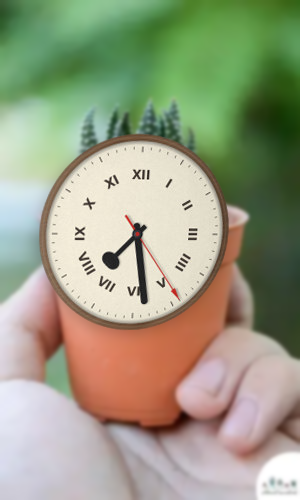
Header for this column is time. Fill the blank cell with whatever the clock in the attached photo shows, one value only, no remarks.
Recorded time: 7:28:24
